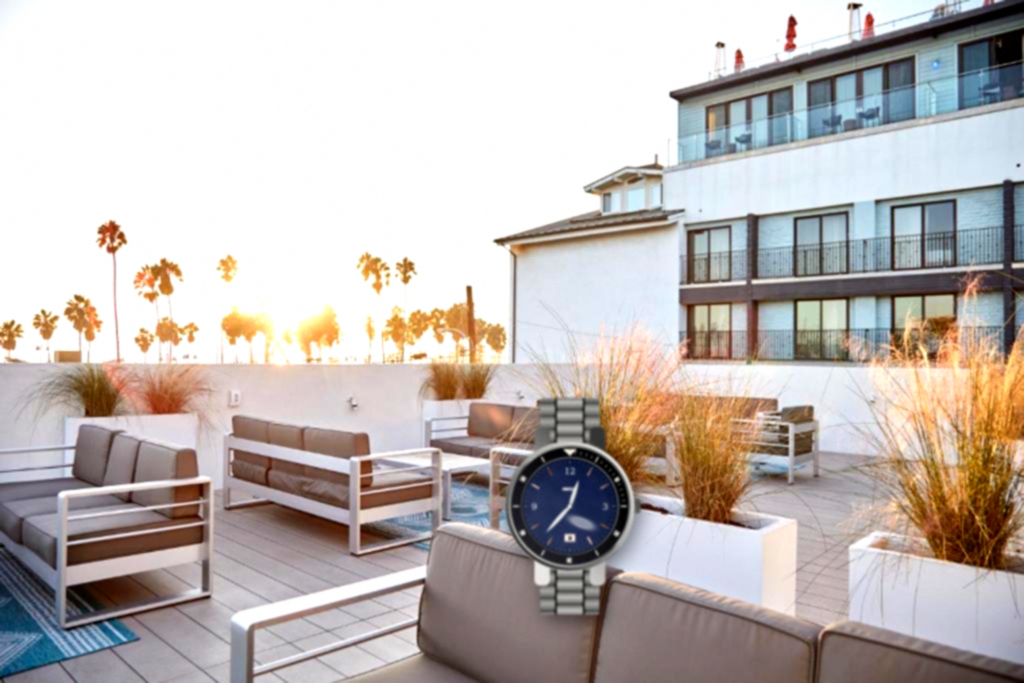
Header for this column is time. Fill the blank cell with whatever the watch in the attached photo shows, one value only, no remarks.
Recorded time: 12:37
